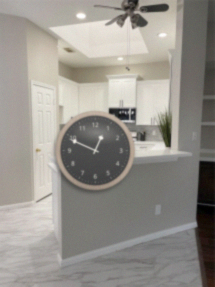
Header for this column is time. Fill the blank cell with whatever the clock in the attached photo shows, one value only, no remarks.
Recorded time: 12:49
